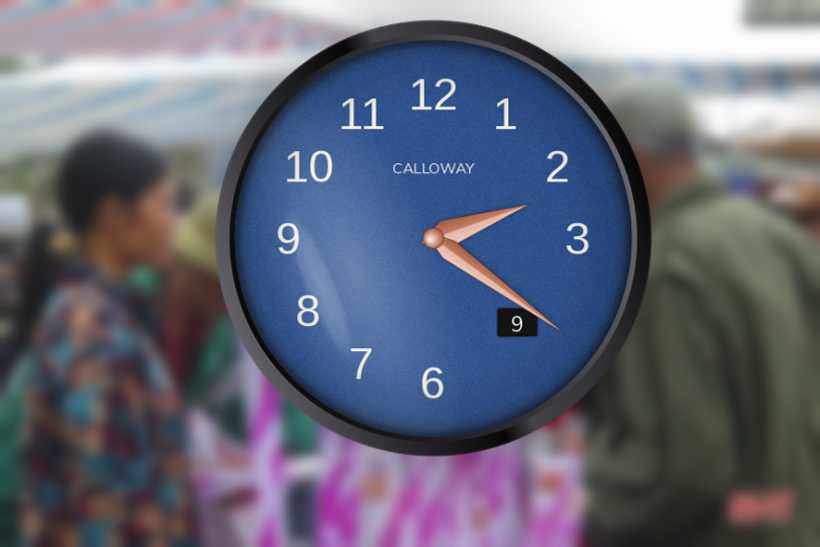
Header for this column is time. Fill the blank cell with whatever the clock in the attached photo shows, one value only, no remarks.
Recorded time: 2:21
